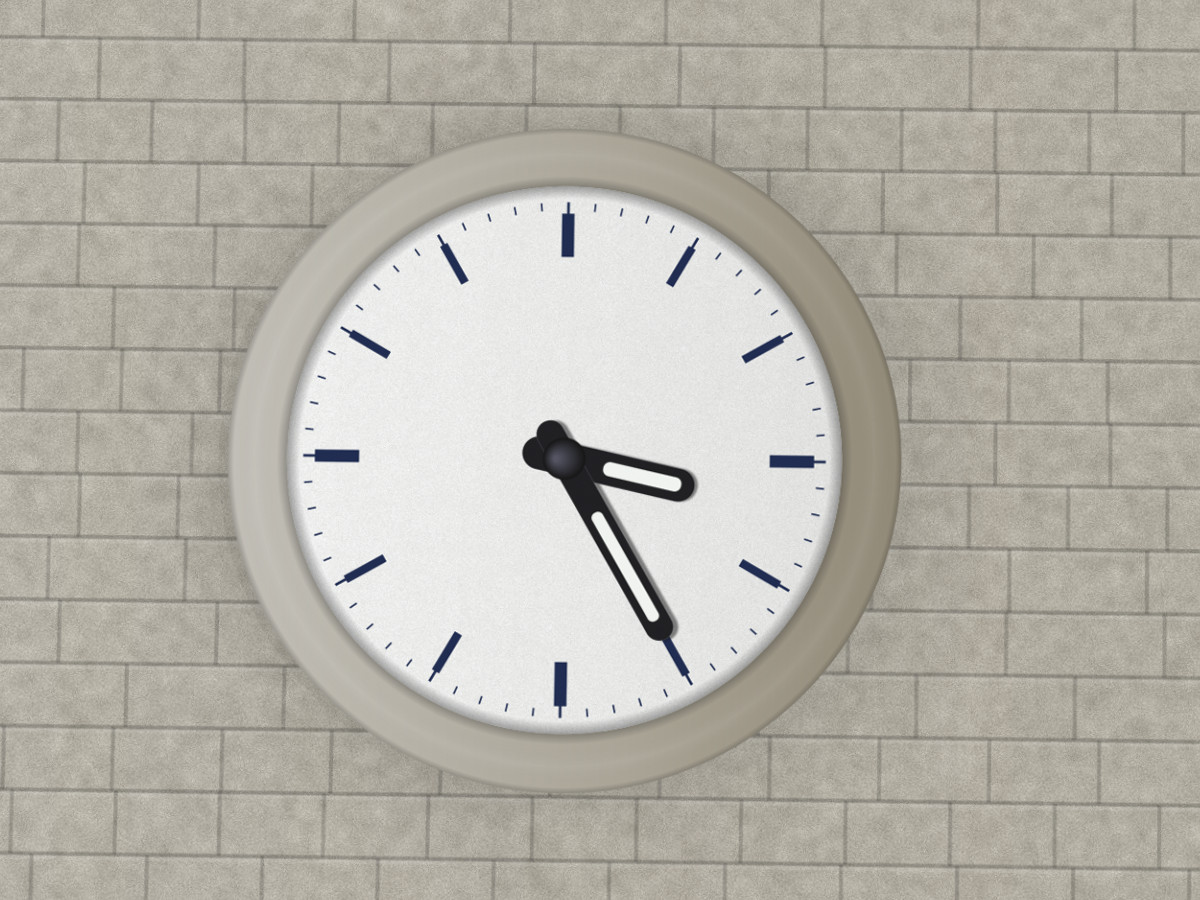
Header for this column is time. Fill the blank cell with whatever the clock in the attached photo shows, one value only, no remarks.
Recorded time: 3:25
